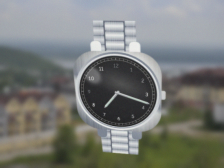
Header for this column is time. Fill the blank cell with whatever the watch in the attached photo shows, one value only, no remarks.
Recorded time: 7:18
